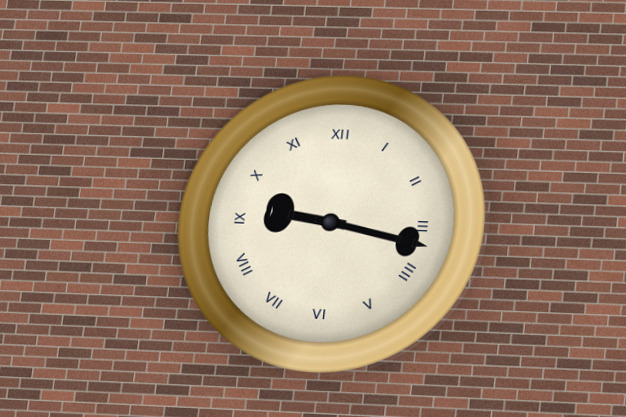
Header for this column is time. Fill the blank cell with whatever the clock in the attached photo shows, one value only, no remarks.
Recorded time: 9:17
